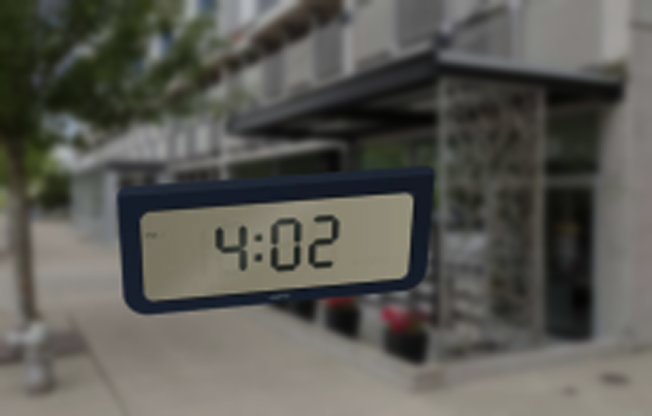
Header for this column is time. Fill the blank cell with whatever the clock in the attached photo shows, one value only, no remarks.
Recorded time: 4:02
